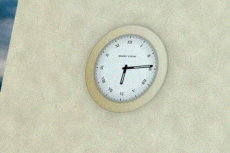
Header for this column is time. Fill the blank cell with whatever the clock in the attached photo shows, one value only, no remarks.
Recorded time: 6:14
